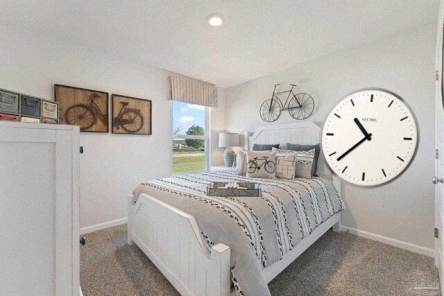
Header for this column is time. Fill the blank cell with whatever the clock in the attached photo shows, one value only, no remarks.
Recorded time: 10:38
